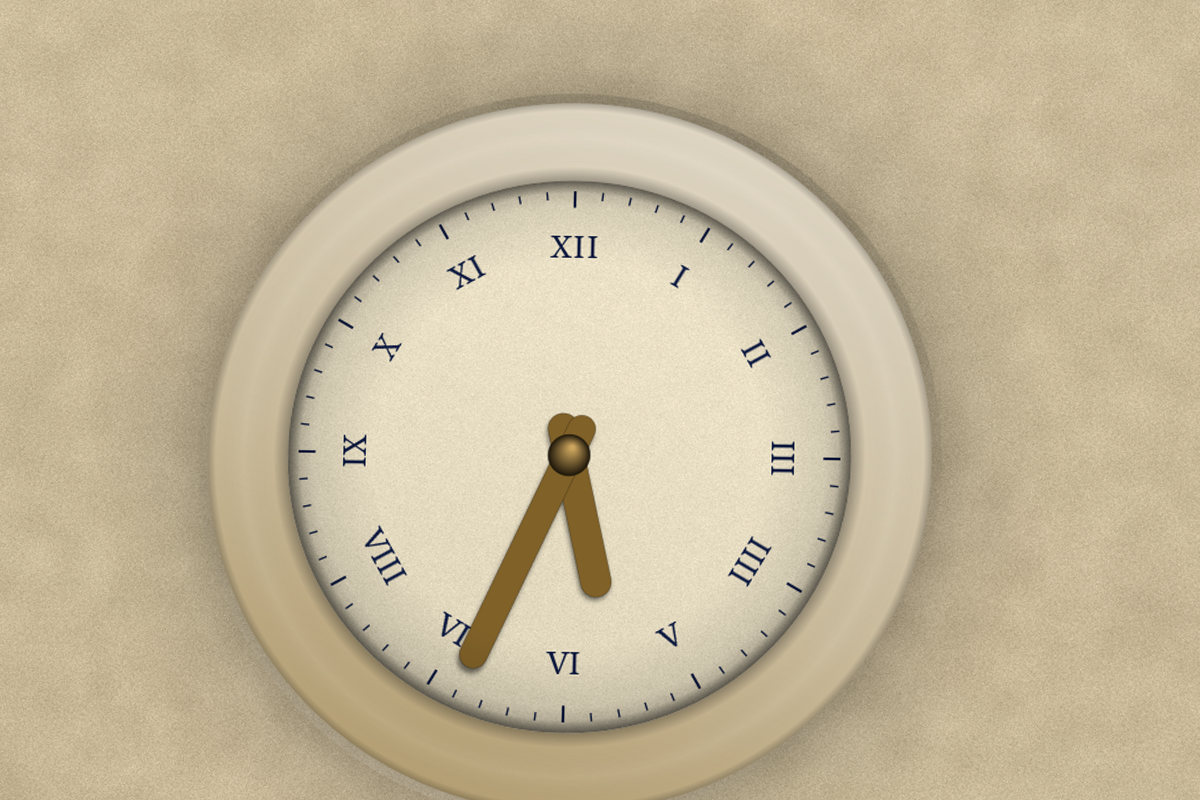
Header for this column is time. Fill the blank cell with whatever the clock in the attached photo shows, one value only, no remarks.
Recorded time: 5:34
